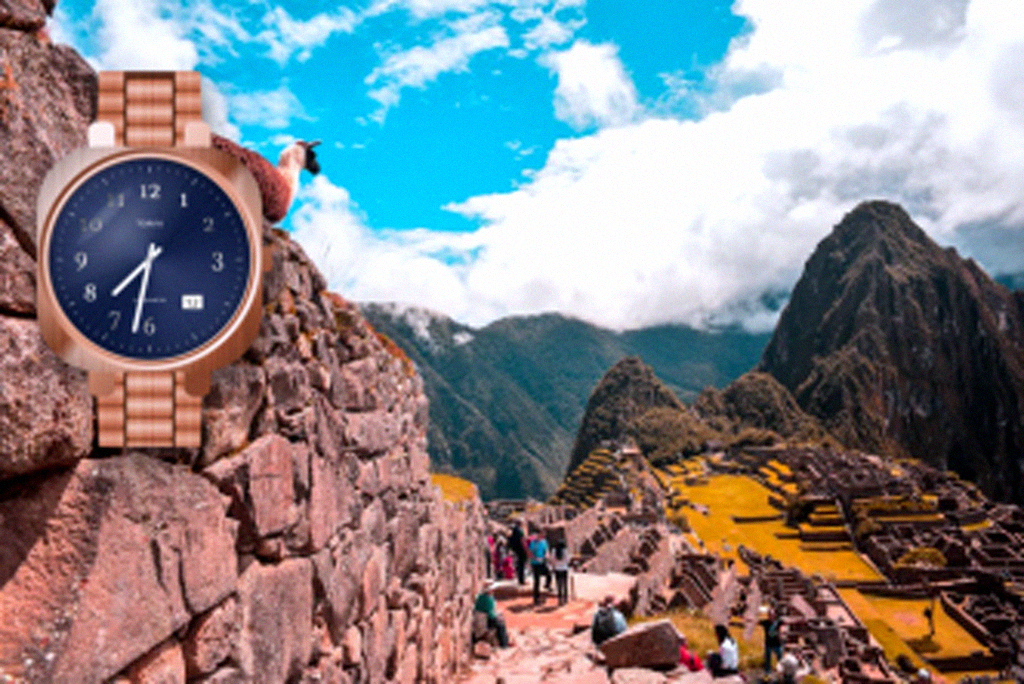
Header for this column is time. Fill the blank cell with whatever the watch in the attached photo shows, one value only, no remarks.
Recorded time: 7:32
